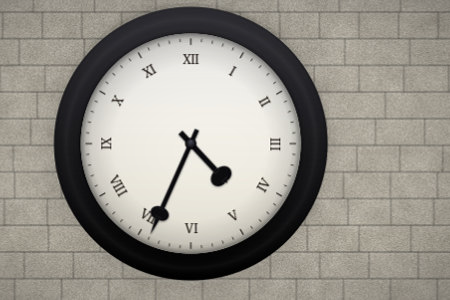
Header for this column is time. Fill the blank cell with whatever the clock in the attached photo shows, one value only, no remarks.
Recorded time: 4:34
